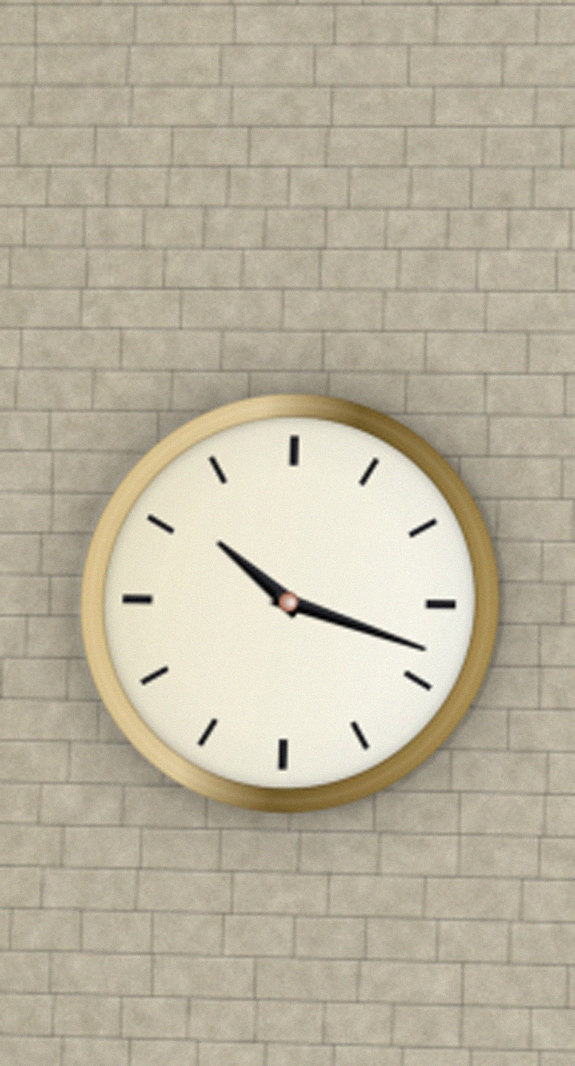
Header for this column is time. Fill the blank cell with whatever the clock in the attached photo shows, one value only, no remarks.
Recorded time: 10:18
